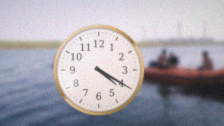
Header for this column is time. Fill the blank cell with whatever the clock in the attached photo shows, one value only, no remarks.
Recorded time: 4:20
